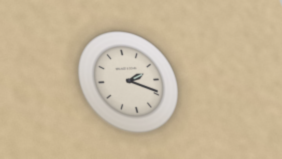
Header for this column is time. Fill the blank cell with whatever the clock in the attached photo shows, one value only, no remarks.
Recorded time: 2:19
